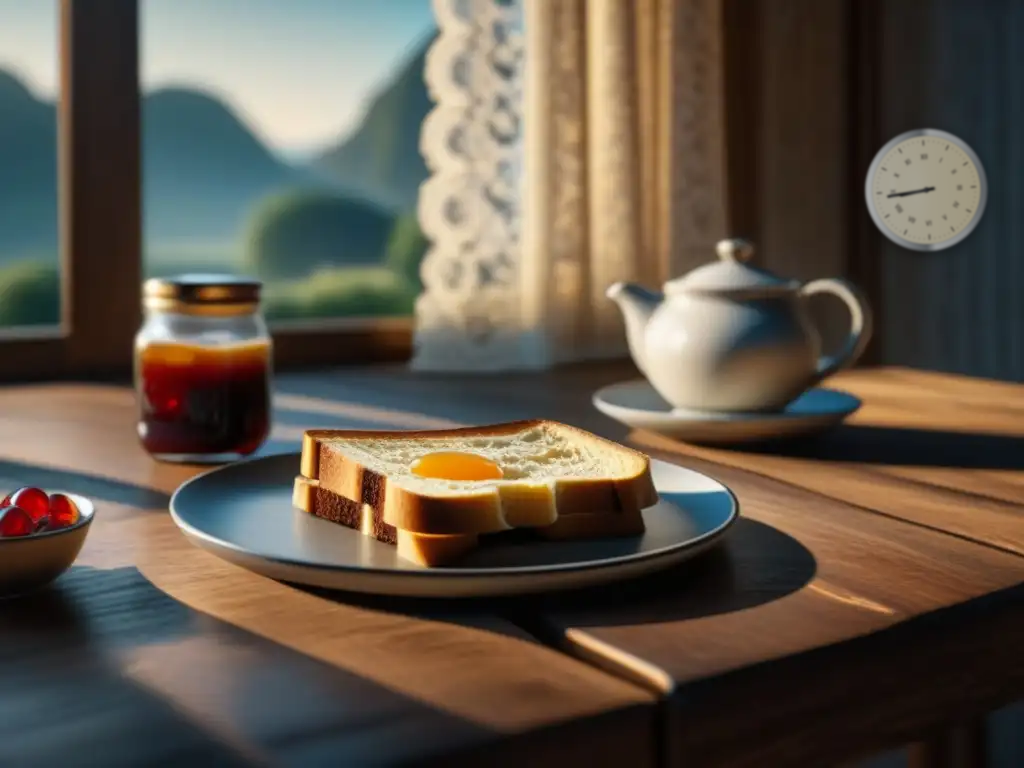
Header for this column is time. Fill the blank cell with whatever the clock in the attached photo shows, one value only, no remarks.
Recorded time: 8:44
